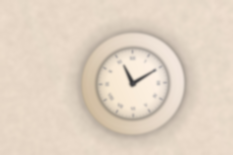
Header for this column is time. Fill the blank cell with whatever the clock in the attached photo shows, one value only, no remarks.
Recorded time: 11:10
